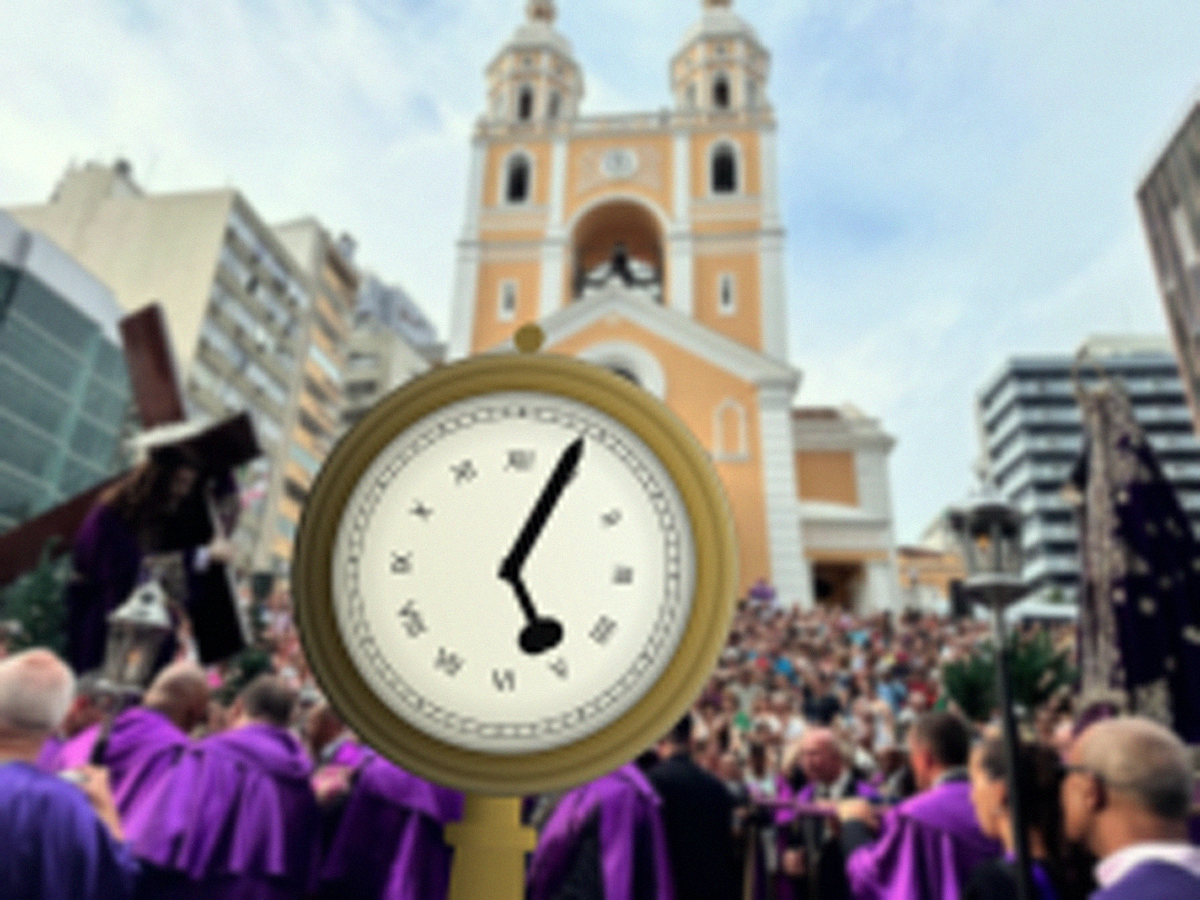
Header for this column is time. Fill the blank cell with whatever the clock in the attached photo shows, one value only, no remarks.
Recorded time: 5:04
